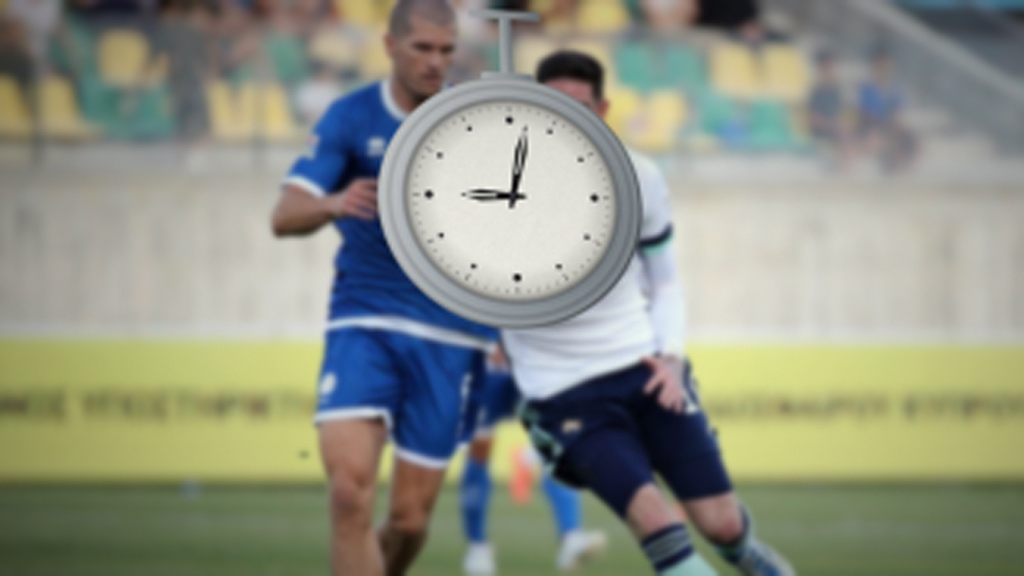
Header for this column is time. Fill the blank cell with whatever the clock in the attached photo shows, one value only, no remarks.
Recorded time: 9:02
